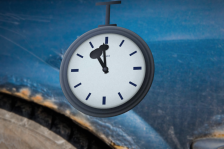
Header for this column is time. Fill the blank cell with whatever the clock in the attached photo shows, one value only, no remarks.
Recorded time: 10:59
